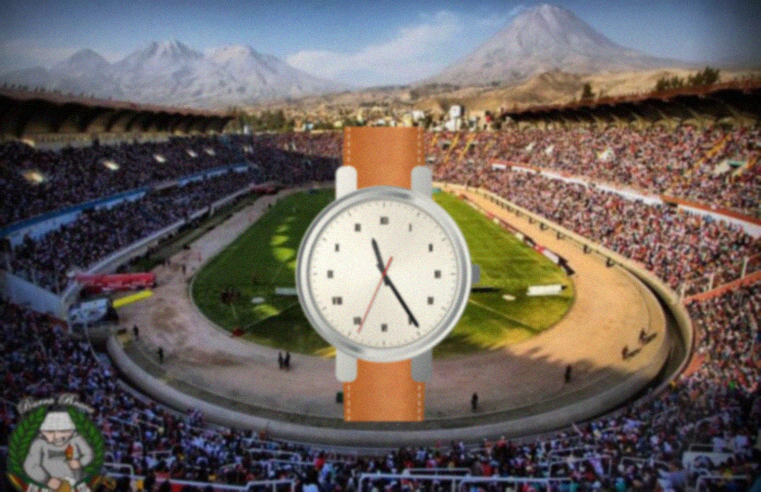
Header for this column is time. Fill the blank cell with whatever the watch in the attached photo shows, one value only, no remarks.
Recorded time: 11:24:34
